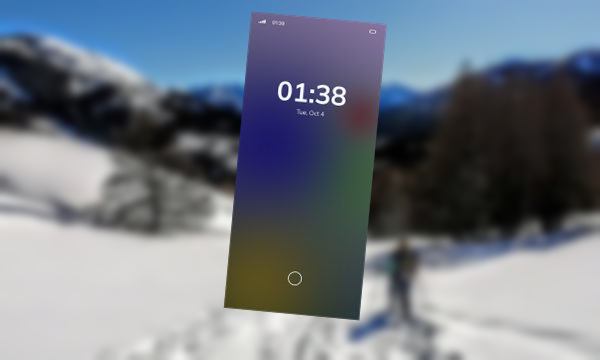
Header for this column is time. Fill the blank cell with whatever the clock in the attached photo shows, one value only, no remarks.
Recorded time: 1:38
